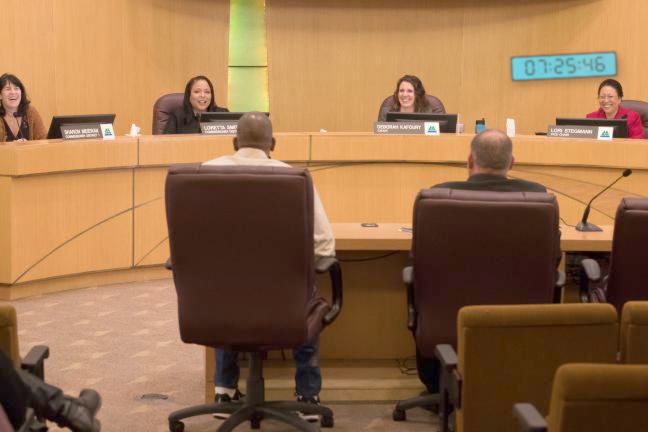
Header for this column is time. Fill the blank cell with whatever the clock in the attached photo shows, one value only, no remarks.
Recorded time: 7:25:46
